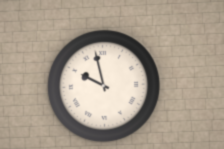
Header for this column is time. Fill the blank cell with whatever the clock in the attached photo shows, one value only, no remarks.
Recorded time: 9:58
